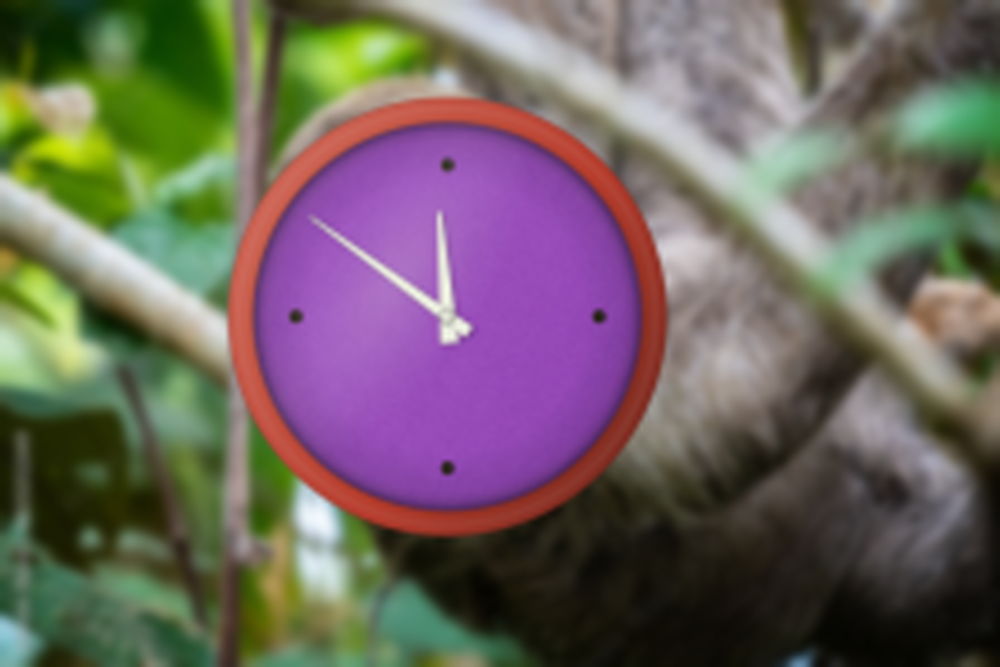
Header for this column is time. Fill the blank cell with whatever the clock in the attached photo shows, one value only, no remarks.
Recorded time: 11:51
